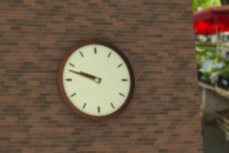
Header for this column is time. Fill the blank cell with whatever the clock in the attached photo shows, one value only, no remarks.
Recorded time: 9:48
